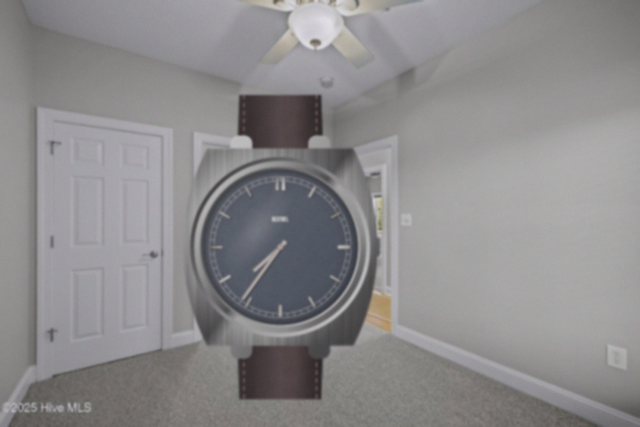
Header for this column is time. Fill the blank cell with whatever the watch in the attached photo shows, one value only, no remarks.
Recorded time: 7:36
